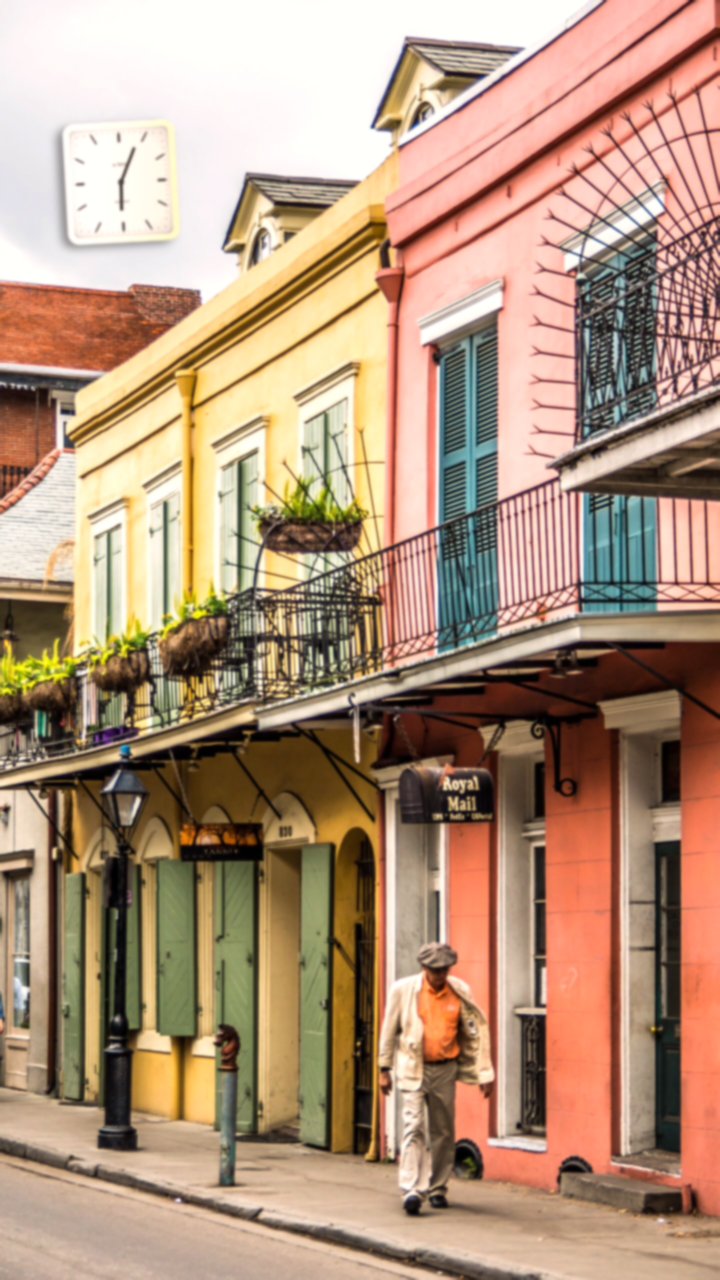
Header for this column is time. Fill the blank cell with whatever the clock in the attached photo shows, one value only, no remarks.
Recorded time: 6:04
